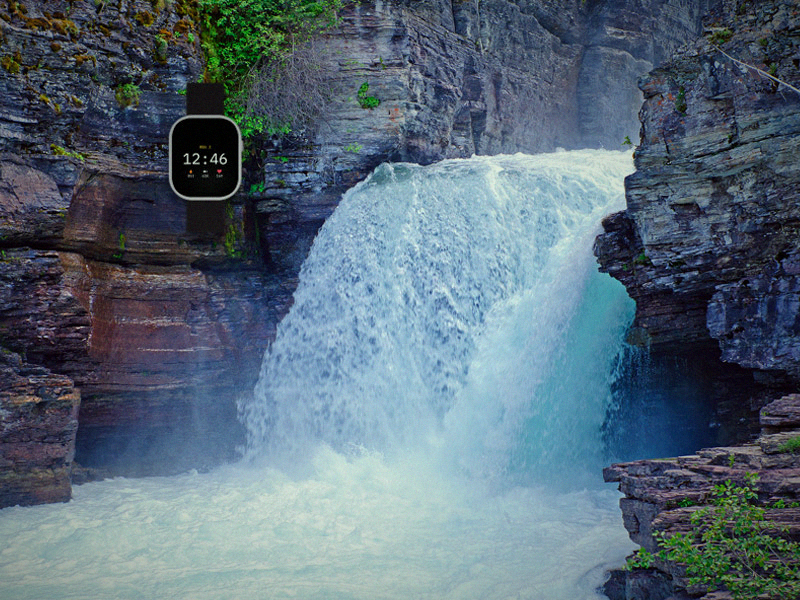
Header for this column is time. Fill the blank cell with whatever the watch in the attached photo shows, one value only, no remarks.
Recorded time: 12:46
